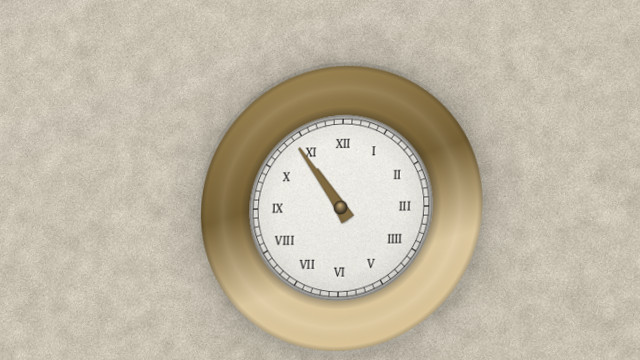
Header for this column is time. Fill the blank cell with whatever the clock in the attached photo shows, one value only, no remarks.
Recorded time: 10:54
